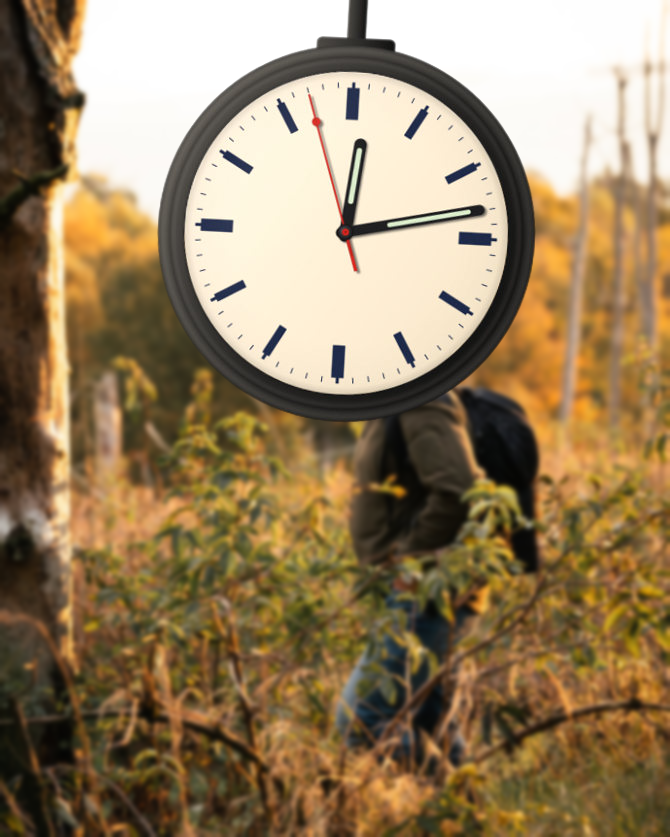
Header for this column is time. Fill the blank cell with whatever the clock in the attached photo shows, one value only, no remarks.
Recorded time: 12:12:57
